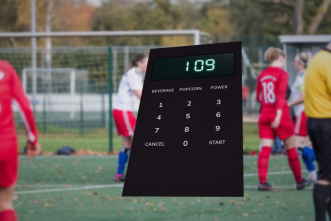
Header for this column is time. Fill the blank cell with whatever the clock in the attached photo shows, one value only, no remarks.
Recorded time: 1:09
